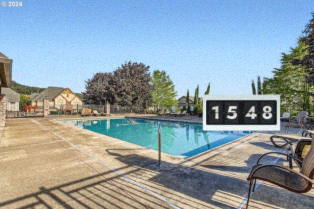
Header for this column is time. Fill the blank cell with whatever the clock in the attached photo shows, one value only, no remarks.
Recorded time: 15:48
